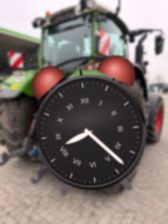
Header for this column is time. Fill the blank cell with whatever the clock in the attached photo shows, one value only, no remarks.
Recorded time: 8:23
